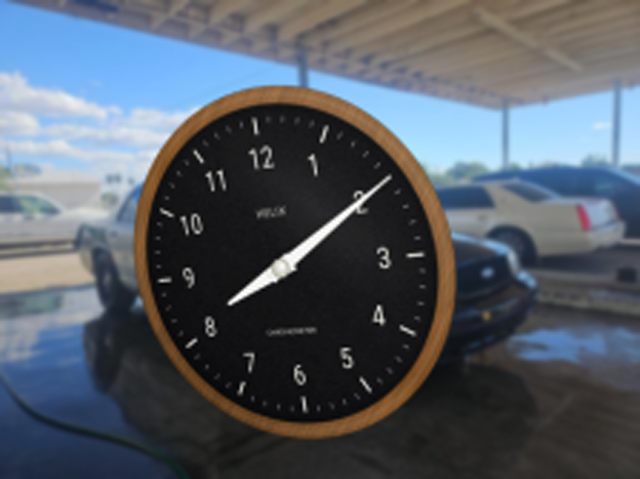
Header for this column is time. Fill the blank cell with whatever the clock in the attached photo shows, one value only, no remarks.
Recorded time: 8:10
